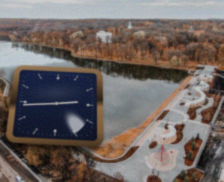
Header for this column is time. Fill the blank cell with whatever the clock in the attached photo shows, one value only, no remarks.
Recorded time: 2:44
